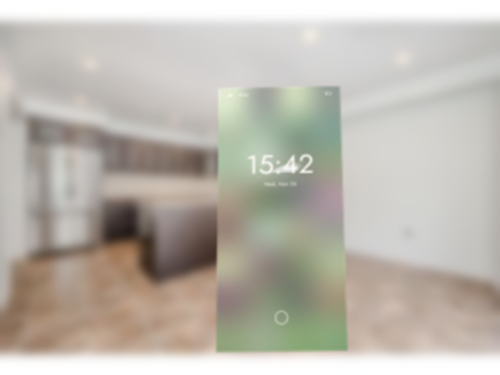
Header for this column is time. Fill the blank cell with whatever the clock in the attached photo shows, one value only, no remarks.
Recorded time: 15:42
